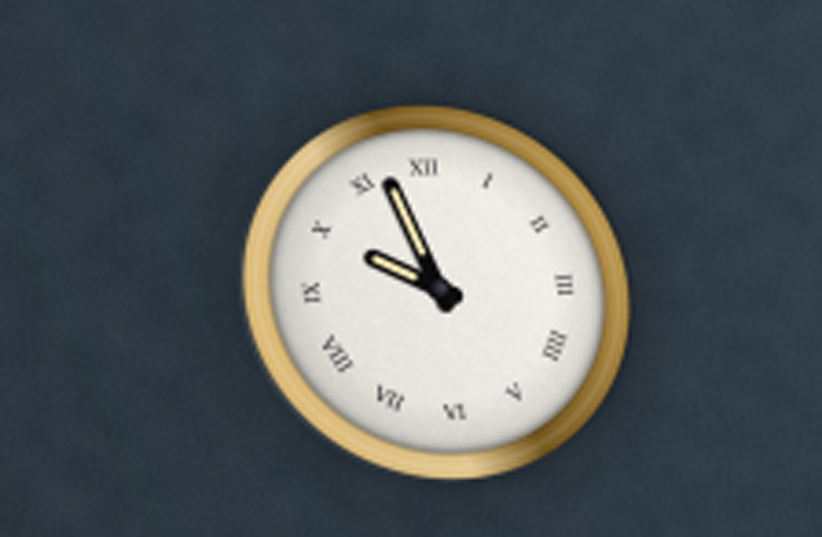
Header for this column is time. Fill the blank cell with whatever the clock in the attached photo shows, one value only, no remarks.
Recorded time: 9:57
